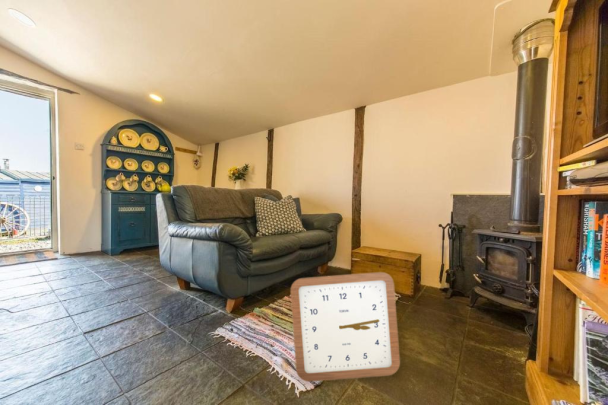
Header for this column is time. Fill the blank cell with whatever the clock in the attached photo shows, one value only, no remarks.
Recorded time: 3:14
